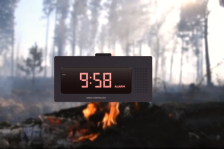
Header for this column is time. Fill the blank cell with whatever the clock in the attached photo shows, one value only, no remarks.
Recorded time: 9:58
